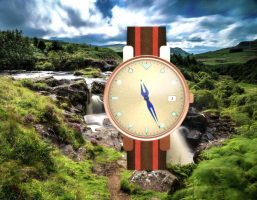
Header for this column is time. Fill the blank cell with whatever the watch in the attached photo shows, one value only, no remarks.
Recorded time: 11:26
